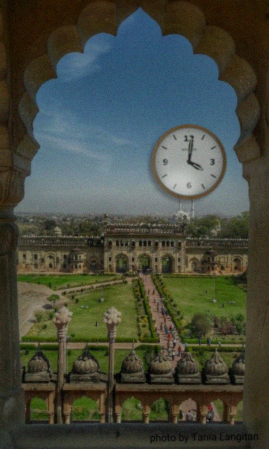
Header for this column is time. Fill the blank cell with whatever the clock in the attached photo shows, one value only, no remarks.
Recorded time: 4:01
